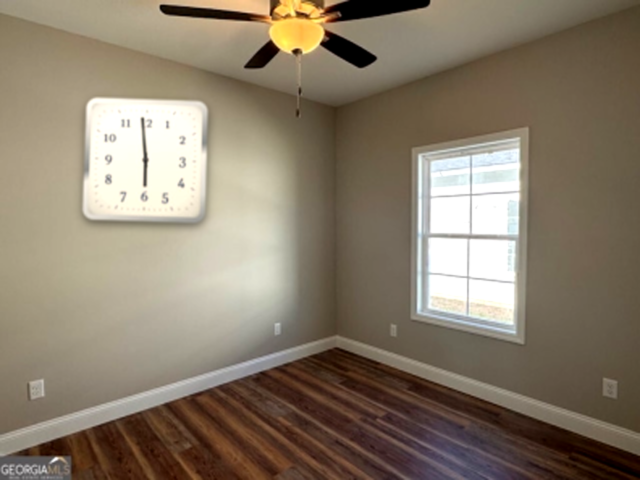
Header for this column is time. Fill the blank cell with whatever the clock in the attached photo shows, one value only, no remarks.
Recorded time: 5:59
